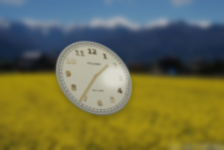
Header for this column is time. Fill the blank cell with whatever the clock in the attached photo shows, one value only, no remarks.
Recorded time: 1:36
